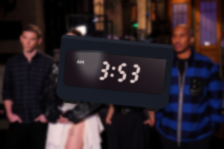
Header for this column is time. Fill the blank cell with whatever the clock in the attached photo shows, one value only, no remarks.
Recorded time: 3:53
